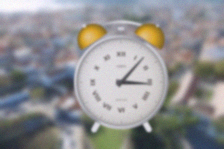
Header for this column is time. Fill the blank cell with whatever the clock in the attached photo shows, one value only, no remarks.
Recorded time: 3:07
